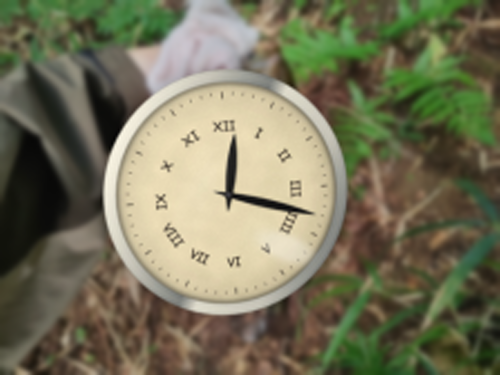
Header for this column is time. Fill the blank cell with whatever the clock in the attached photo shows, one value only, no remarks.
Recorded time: 12:18
